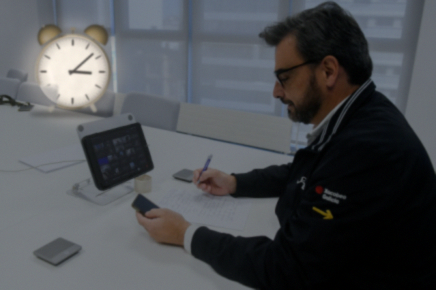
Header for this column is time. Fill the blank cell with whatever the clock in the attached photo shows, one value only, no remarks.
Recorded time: 3:08
